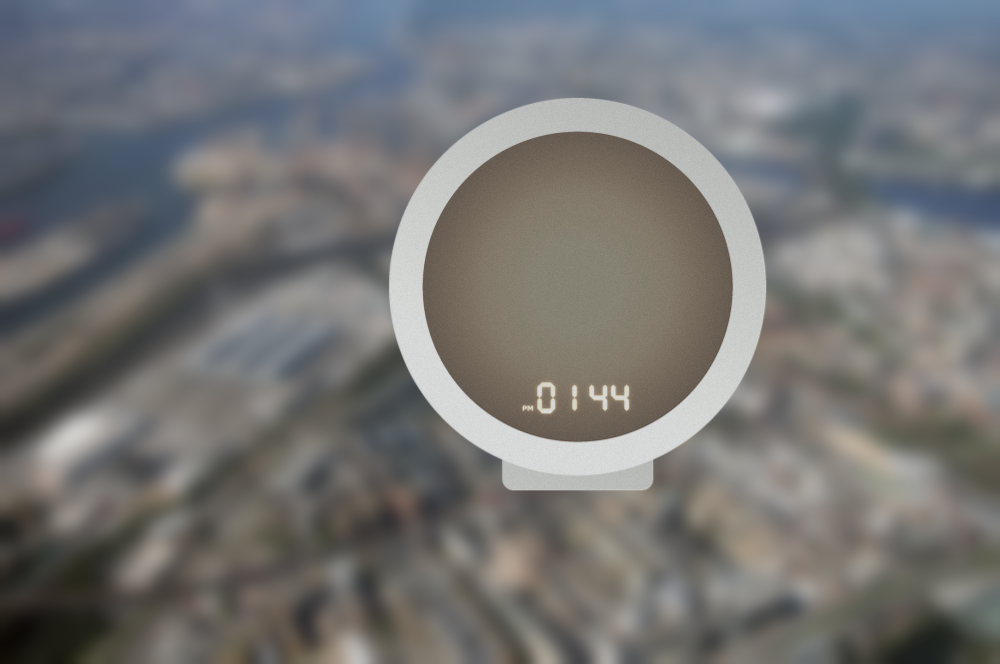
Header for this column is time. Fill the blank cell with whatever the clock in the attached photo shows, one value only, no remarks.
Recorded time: 1:44
